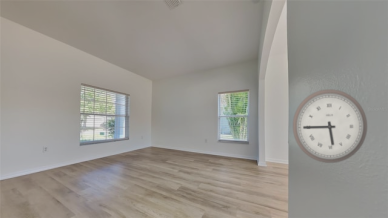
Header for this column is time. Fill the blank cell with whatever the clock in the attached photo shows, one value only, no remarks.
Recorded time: 5:45
